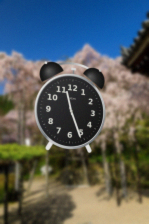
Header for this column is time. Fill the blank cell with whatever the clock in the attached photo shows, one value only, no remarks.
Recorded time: 11:26
